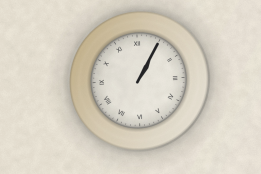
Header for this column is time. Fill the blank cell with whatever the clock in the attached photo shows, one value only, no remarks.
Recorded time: 1:05
